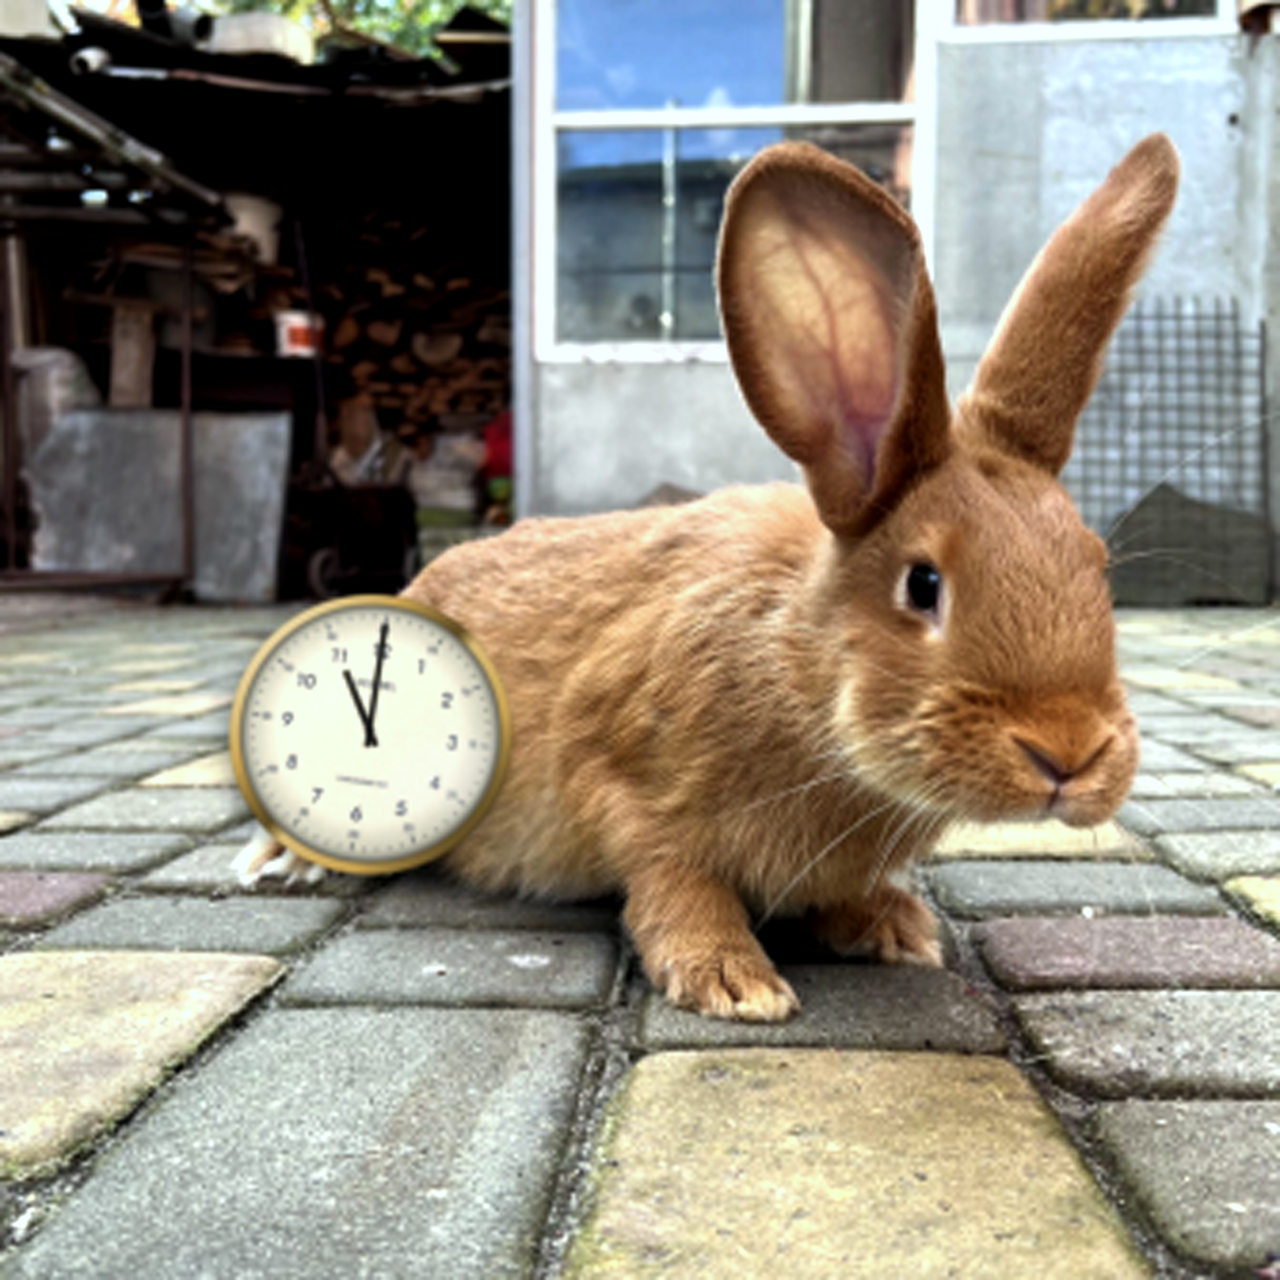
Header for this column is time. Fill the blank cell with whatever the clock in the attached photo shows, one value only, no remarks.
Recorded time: 11:00
